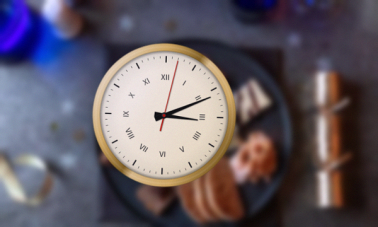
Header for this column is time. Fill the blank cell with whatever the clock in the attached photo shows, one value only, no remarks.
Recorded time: 3:11:02
